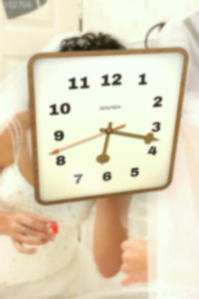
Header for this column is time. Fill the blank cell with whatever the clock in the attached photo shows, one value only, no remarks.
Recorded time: 6:17:42
